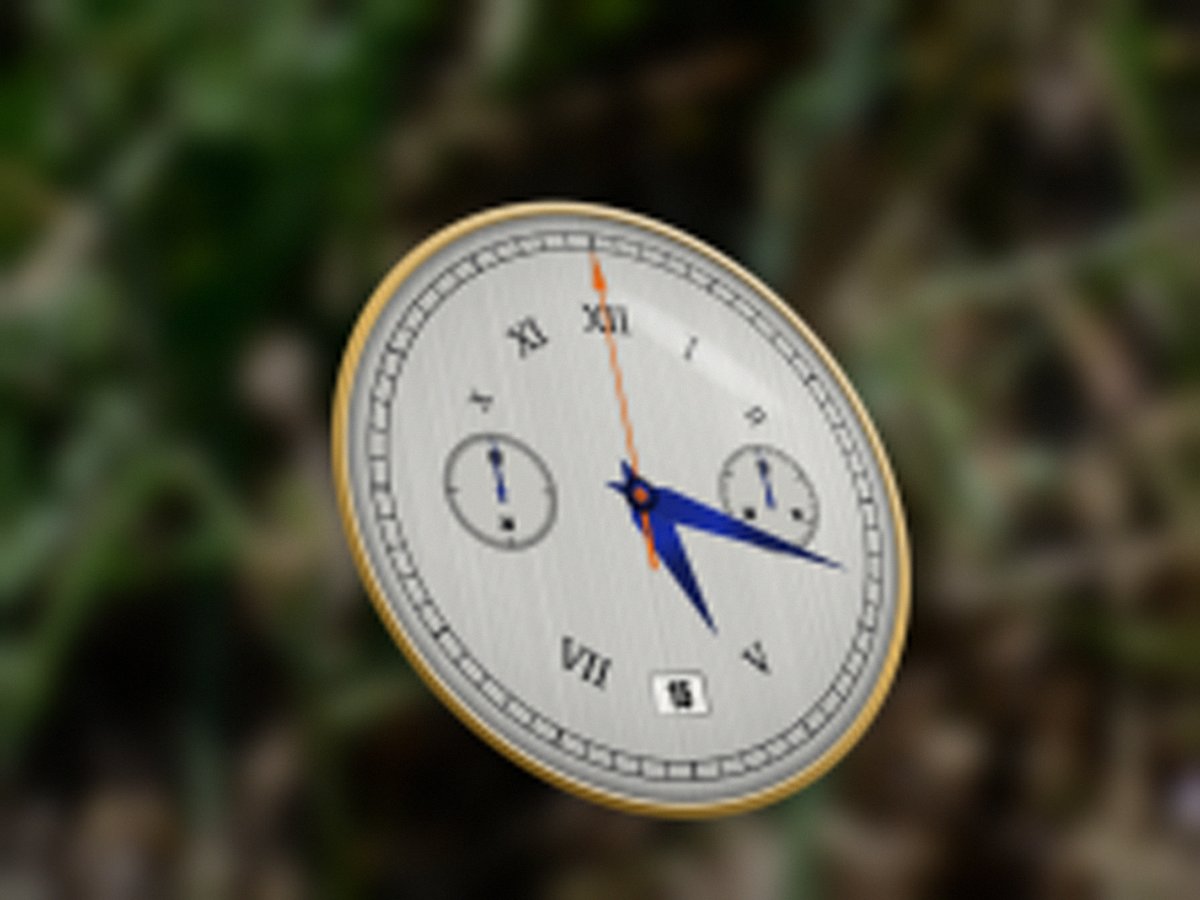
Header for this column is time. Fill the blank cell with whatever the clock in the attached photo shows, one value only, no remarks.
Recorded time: 5:18
